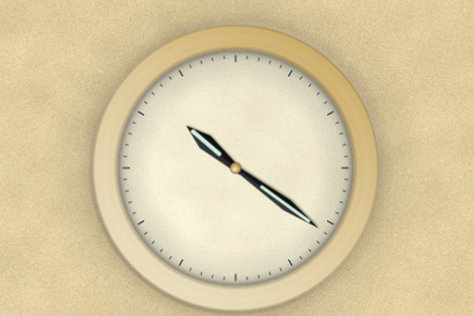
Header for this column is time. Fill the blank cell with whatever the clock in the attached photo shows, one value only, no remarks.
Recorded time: 10:21
